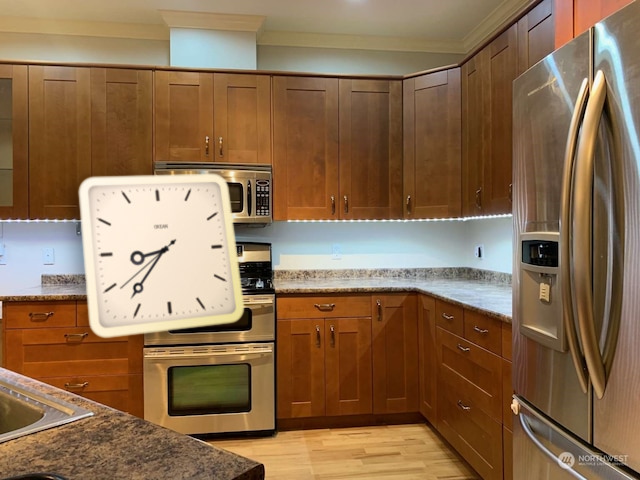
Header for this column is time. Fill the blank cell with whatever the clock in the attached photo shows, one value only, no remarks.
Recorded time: 8:36:39
